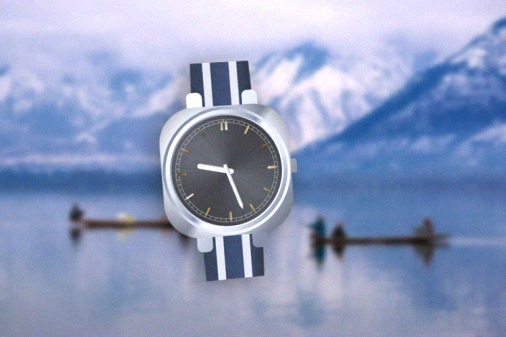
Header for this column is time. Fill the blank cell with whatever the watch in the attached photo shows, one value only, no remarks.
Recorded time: 9:27
